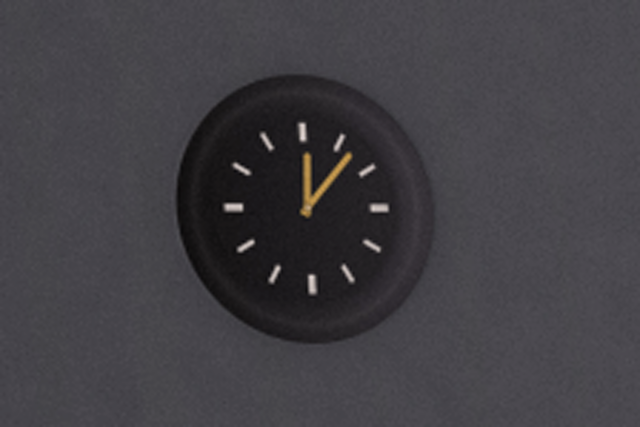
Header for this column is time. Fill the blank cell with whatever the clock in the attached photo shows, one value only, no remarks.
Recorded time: 12:07
